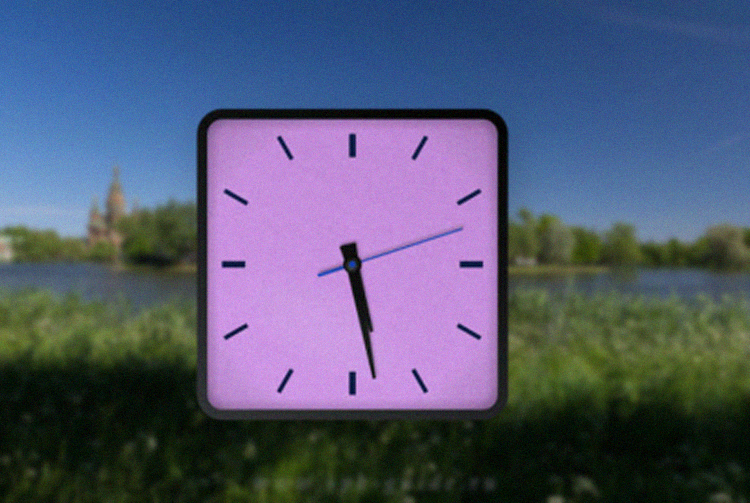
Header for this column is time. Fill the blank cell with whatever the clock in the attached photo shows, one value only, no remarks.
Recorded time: 5:28:12
